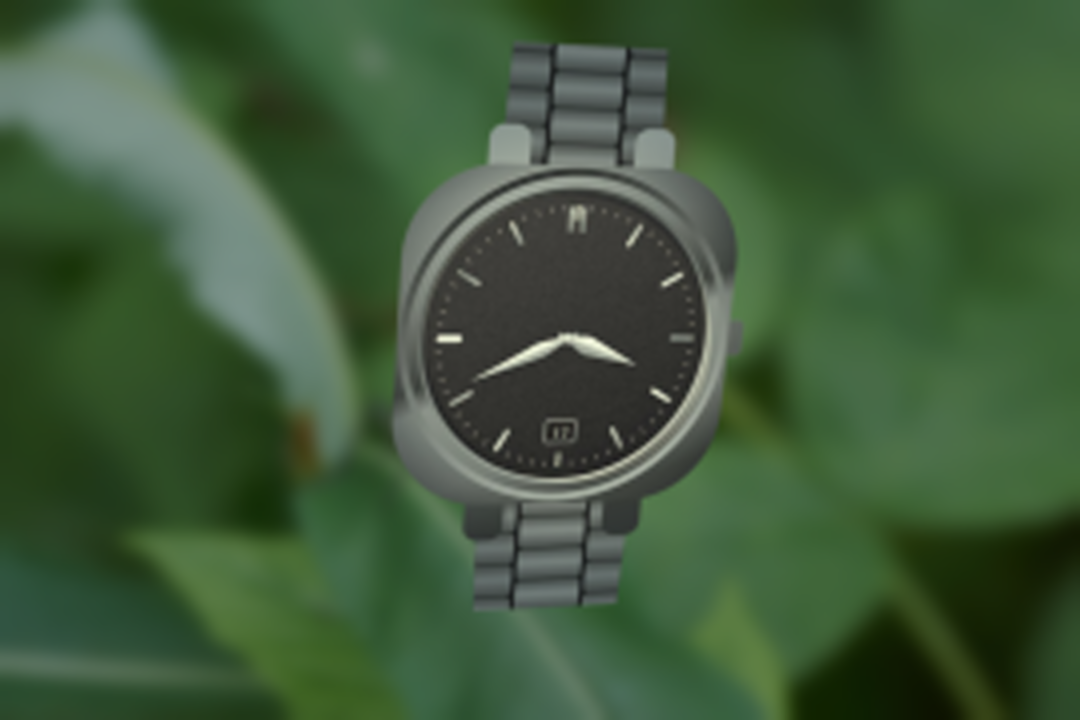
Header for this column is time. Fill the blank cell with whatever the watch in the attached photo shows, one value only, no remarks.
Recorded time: 3:41
